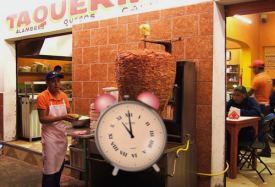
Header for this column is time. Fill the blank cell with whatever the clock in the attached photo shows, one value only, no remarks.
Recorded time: 11:00
